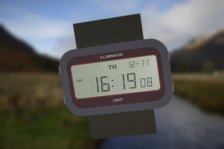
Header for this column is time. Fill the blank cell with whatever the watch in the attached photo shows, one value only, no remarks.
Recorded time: 16:19:08
